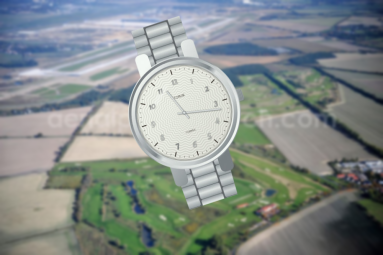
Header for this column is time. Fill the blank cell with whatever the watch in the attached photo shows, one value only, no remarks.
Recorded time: 11:17
